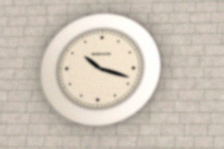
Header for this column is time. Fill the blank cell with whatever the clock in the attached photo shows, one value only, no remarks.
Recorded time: 10:18
